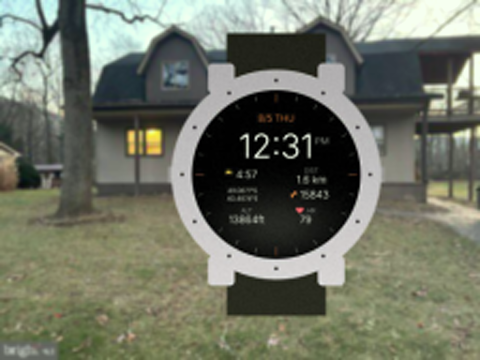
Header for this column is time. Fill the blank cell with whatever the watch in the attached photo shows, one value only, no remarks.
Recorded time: 12:31
